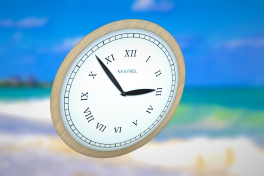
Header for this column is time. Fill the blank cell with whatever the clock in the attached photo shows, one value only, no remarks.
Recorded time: 2:53
